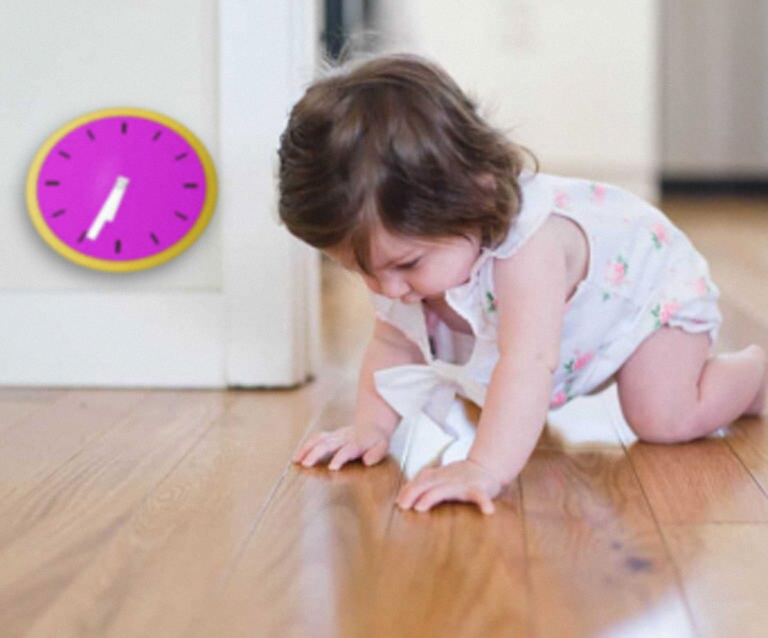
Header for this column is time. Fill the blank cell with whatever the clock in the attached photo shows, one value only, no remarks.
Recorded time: 6:34
